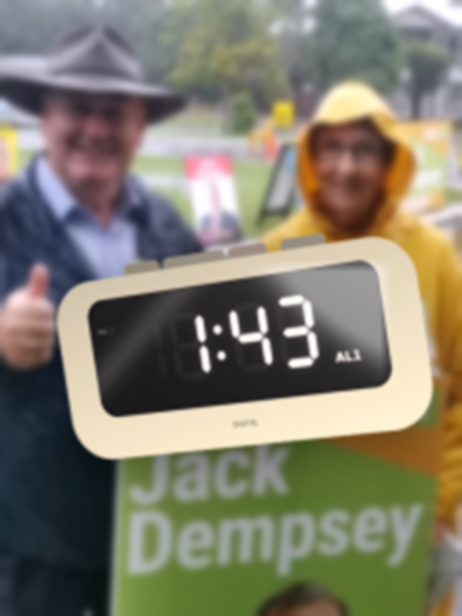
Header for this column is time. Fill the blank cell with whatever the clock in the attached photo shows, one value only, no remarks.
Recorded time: 1:43
